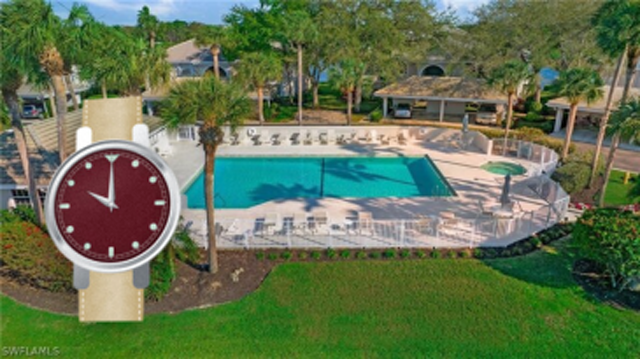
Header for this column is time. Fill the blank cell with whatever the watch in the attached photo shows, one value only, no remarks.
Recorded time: 10:00
